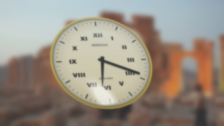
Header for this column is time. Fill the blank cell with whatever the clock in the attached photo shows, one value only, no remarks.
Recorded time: 6:19
